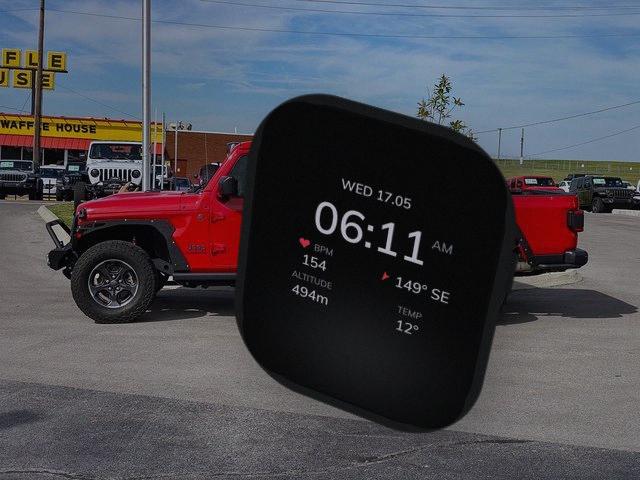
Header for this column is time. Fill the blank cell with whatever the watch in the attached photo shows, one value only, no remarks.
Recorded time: 6:11
